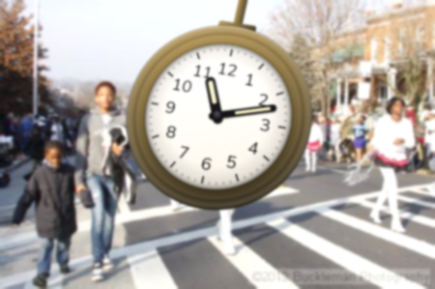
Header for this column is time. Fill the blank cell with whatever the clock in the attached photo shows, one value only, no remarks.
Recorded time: 11:12
